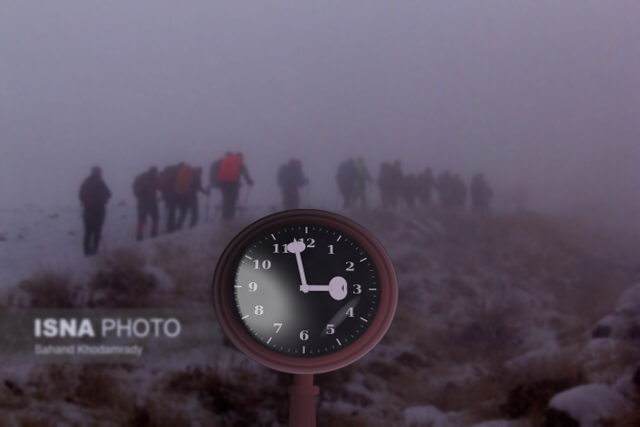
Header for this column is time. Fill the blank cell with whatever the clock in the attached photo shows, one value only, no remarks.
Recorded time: 2:58
